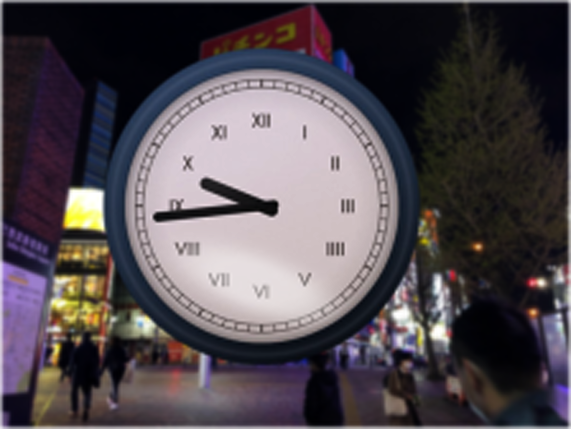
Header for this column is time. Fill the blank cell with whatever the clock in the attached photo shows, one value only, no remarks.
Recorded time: 9:44
